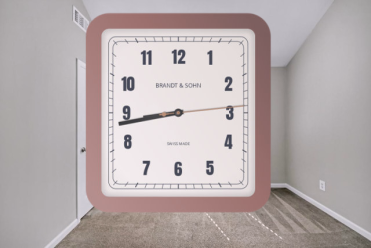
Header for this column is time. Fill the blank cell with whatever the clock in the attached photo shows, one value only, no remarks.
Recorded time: 8:43:14
